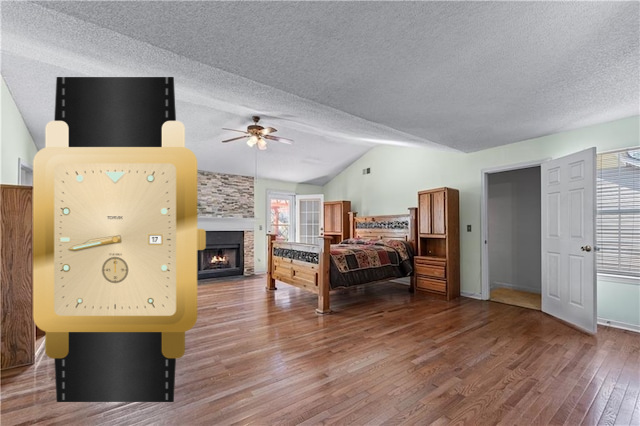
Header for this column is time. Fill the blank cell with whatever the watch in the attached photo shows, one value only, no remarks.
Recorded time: 8:43
